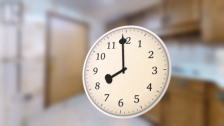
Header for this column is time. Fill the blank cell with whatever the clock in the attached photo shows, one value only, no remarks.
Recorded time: 7:59
